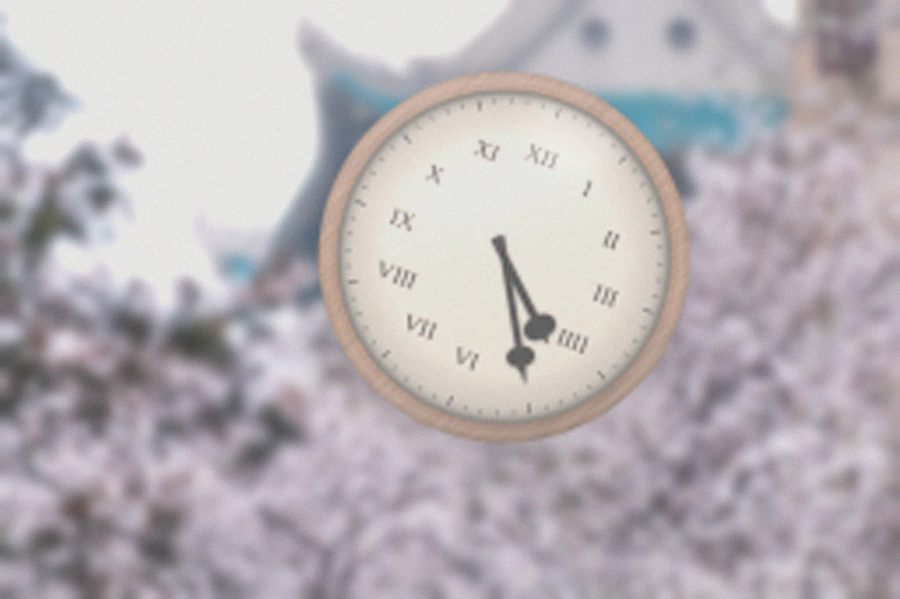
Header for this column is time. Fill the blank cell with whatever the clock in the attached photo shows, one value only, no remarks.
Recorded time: 4:25
